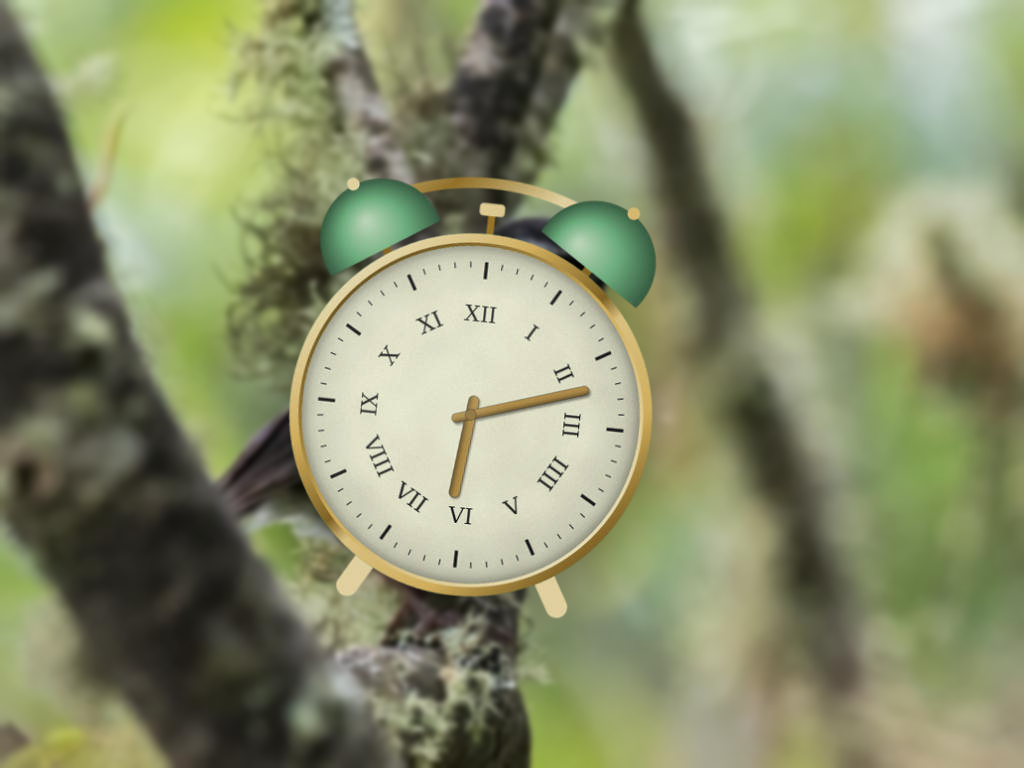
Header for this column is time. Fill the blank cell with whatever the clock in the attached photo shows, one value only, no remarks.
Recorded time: 6:12
